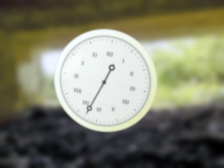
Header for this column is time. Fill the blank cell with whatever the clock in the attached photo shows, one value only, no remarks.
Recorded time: 12:33
